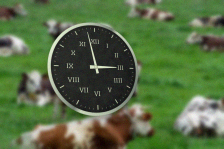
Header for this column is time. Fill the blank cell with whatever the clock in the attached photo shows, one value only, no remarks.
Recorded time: 2:58
